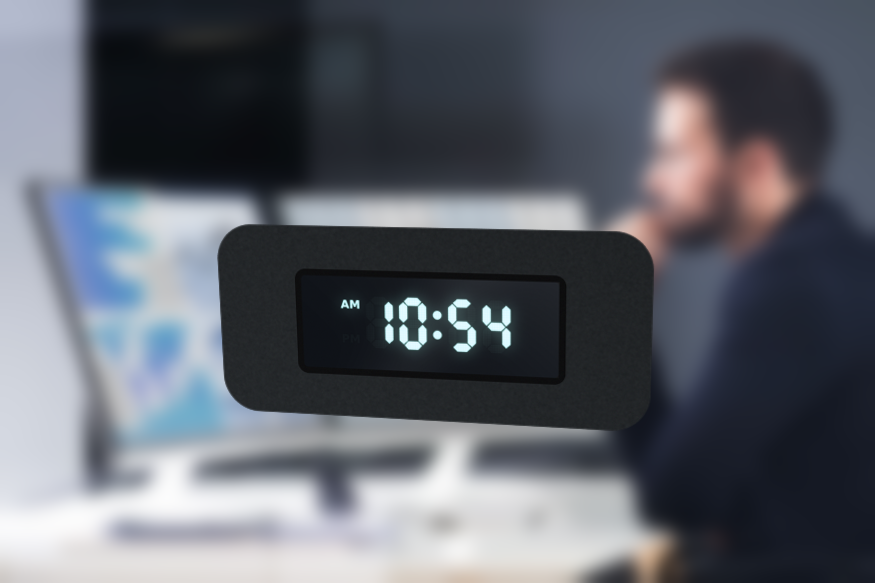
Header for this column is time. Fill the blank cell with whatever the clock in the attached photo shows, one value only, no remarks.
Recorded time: 10:54
